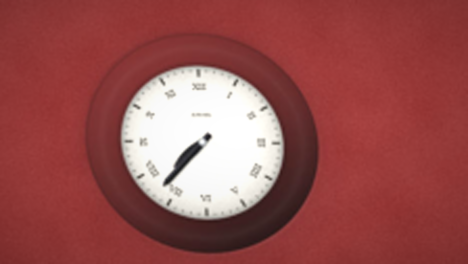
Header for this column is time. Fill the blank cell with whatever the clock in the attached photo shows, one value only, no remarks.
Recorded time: 7:37
